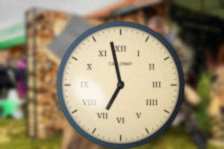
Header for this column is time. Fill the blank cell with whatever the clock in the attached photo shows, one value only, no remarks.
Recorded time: 6:58
